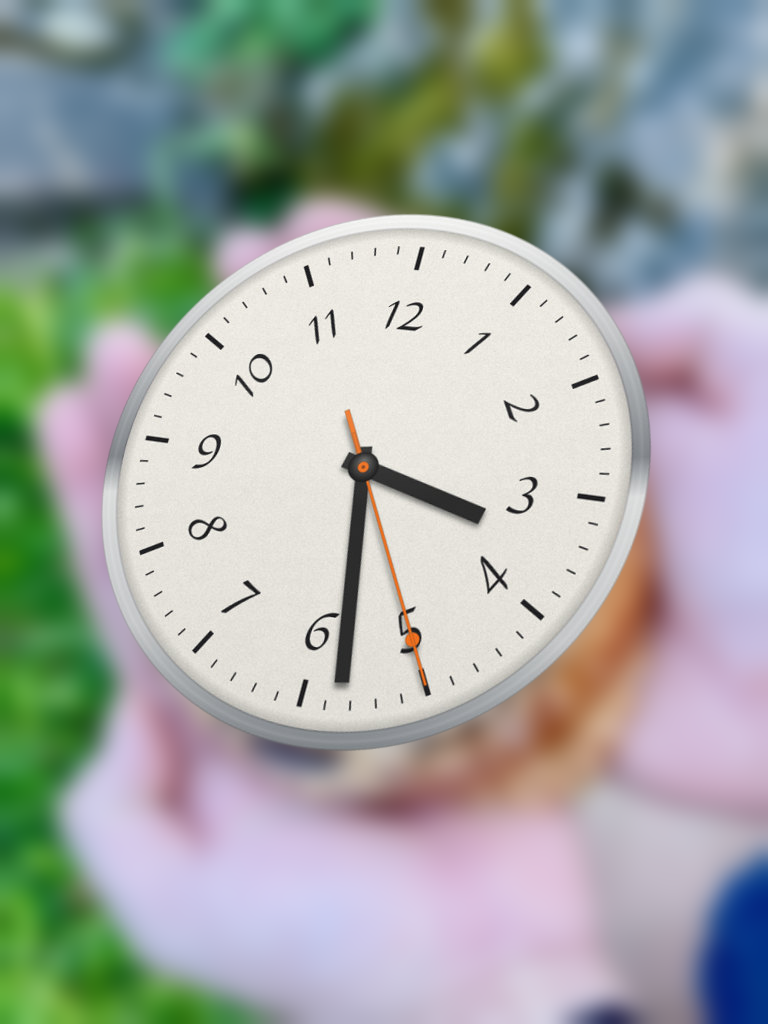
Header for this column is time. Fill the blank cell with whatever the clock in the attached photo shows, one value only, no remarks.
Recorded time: 3:28:25
